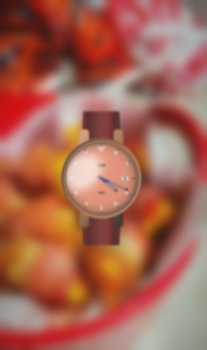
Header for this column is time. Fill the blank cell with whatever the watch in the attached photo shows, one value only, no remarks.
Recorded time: 4:19
